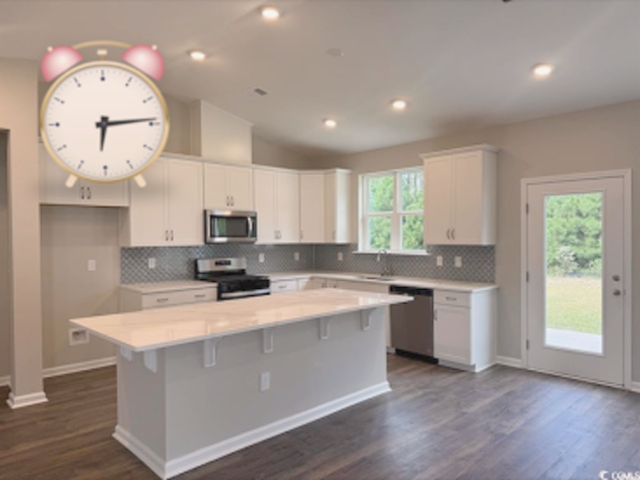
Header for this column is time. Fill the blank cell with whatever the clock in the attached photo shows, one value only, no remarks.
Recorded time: 6:14
